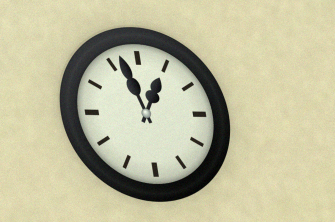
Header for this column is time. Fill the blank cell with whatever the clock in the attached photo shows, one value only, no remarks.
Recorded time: 12:57
